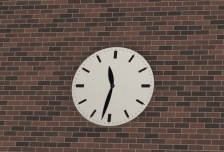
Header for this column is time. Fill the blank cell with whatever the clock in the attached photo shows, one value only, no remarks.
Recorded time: 11:32
